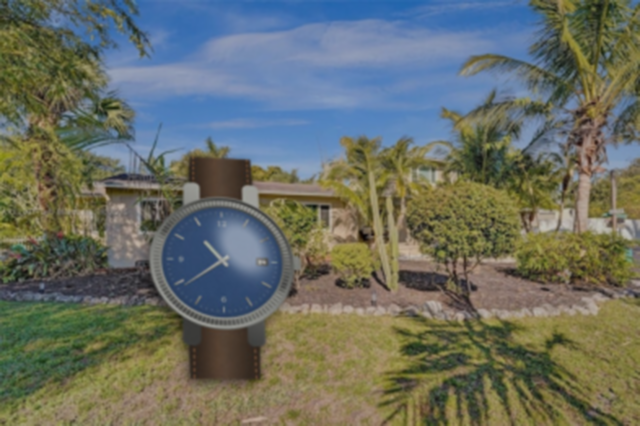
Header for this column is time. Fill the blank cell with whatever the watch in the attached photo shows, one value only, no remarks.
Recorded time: 10:39
